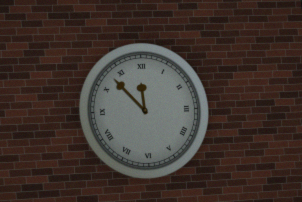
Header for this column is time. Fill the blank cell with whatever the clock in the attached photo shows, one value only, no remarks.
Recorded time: 11:53
